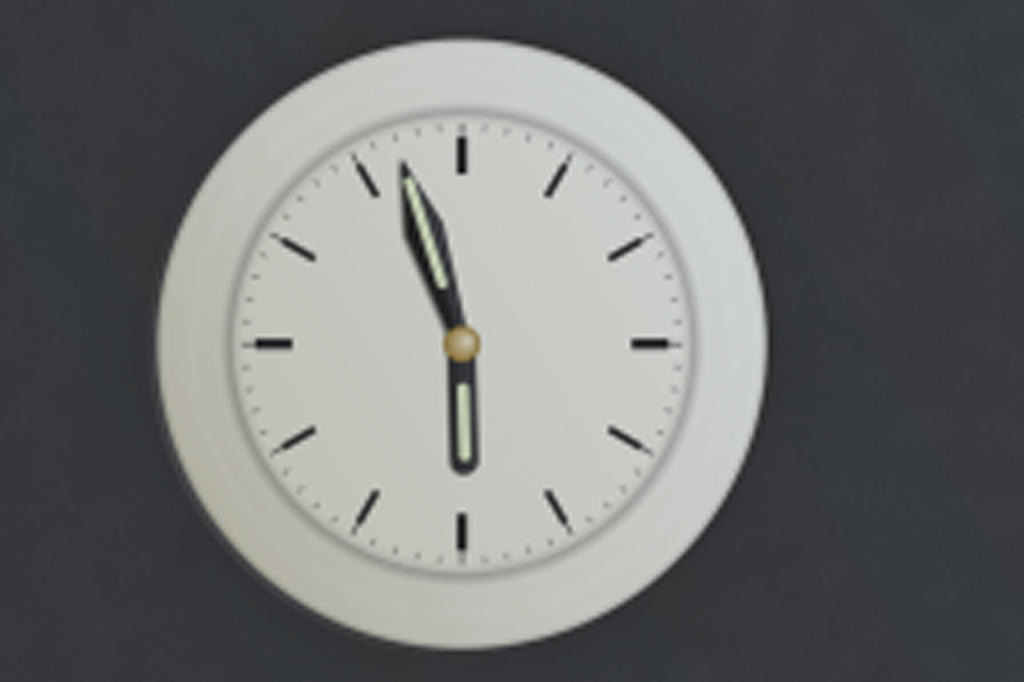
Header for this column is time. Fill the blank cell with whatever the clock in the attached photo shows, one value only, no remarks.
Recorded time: 5:57
